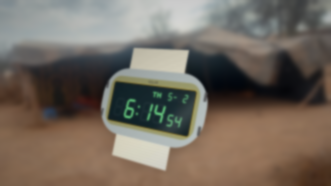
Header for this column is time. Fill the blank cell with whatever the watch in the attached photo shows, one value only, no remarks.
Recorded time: 6:14
